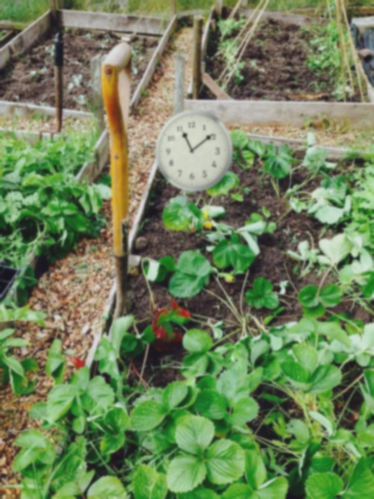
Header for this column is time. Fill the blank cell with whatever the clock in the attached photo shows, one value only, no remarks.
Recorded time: 11:09
